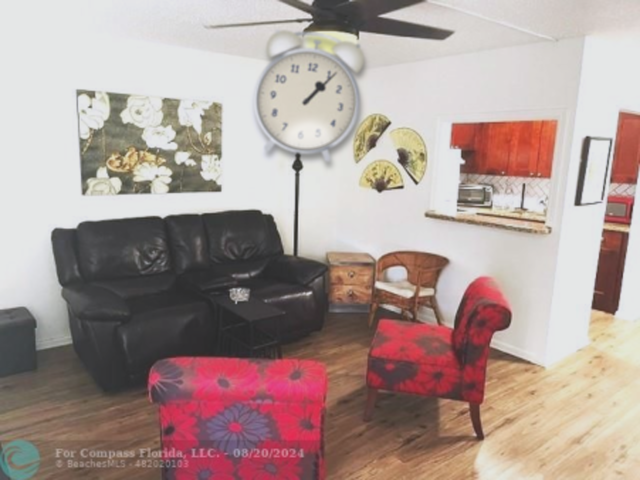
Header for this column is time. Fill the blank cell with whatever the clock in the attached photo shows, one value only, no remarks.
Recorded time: 1:06
